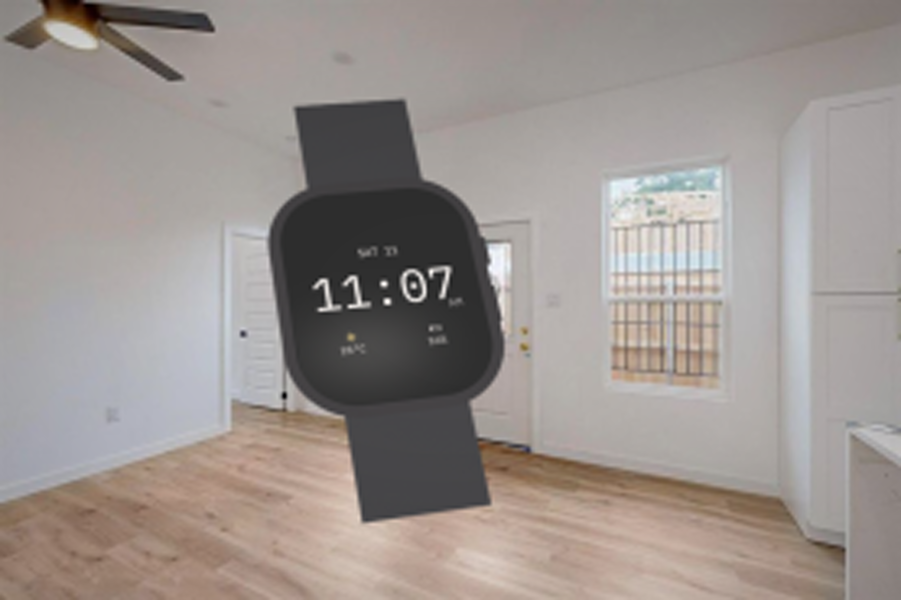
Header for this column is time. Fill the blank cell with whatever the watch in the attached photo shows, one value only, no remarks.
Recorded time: 11:07
